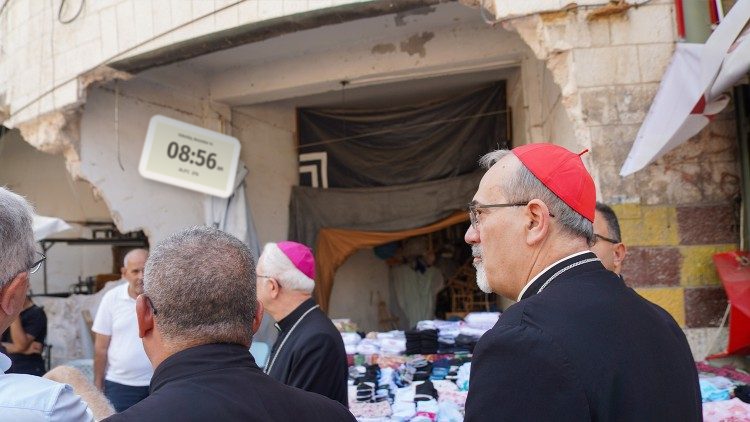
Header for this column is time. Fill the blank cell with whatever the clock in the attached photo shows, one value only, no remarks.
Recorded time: 8:56
